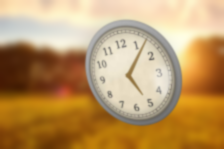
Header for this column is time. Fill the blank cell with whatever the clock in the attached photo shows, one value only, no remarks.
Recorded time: 5:07
